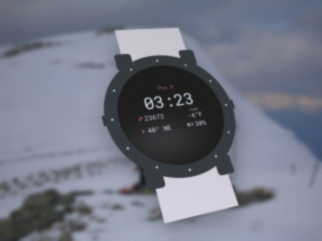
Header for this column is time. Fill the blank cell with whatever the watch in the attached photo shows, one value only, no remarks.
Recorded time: 3:23
